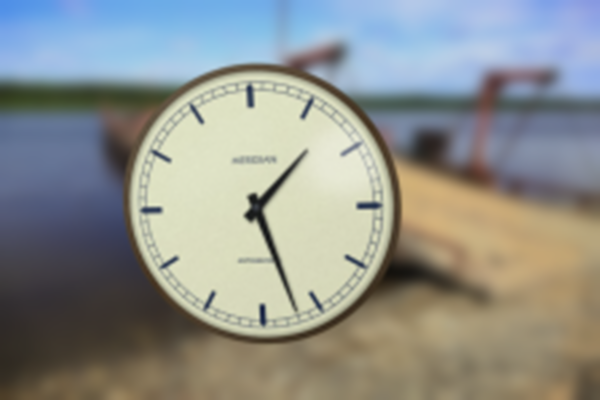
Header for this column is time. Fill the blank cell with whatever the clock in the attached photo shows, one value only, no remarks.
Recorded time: 1:27
